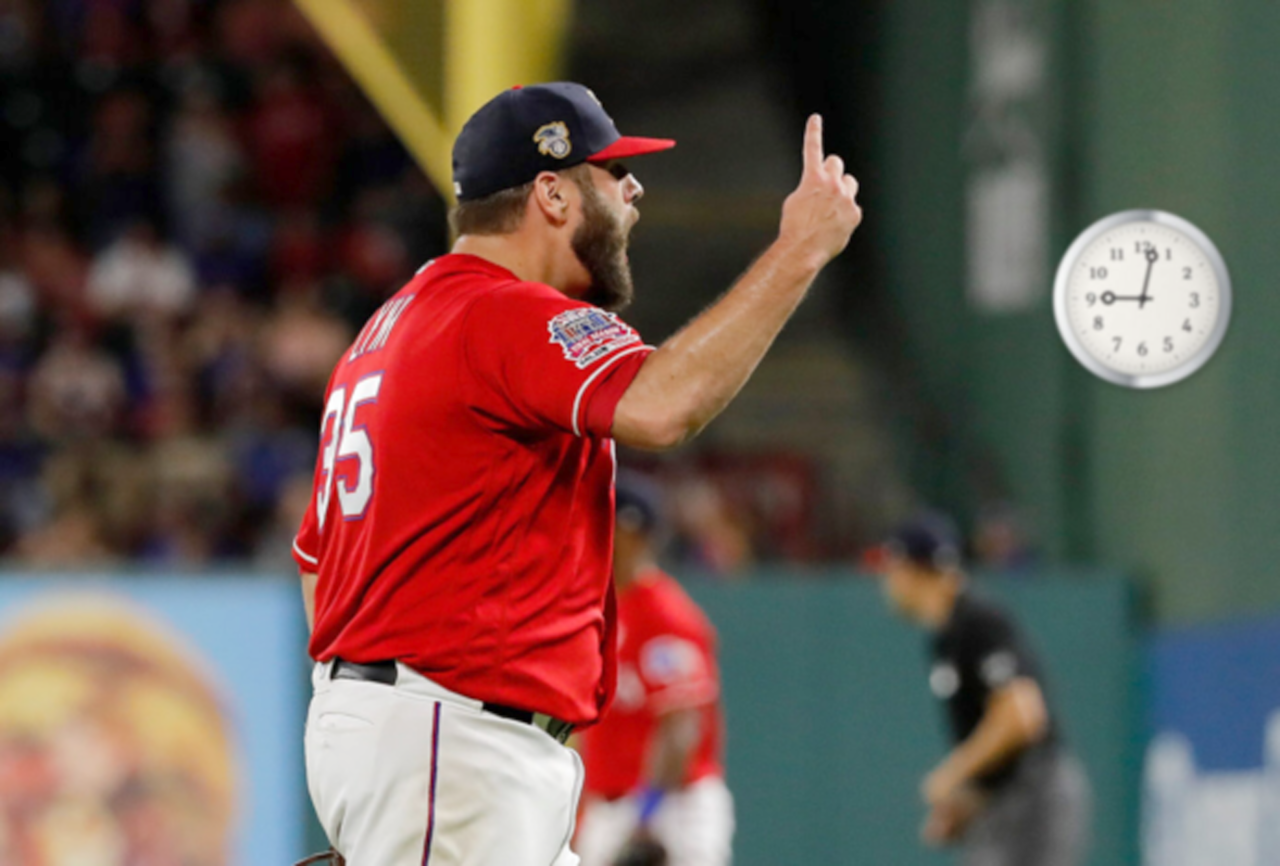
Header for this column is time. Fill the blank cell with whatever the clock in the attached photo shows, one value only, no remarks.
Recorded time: 9:02
